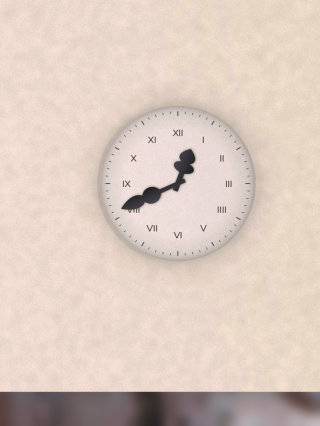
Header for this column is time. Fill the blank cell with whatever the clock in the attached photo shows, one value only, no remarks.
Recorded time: 12:41
